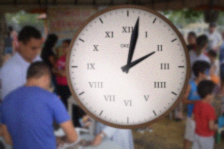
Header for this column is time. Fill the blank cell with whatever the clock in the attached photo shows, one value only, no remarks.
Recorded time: 2:02
